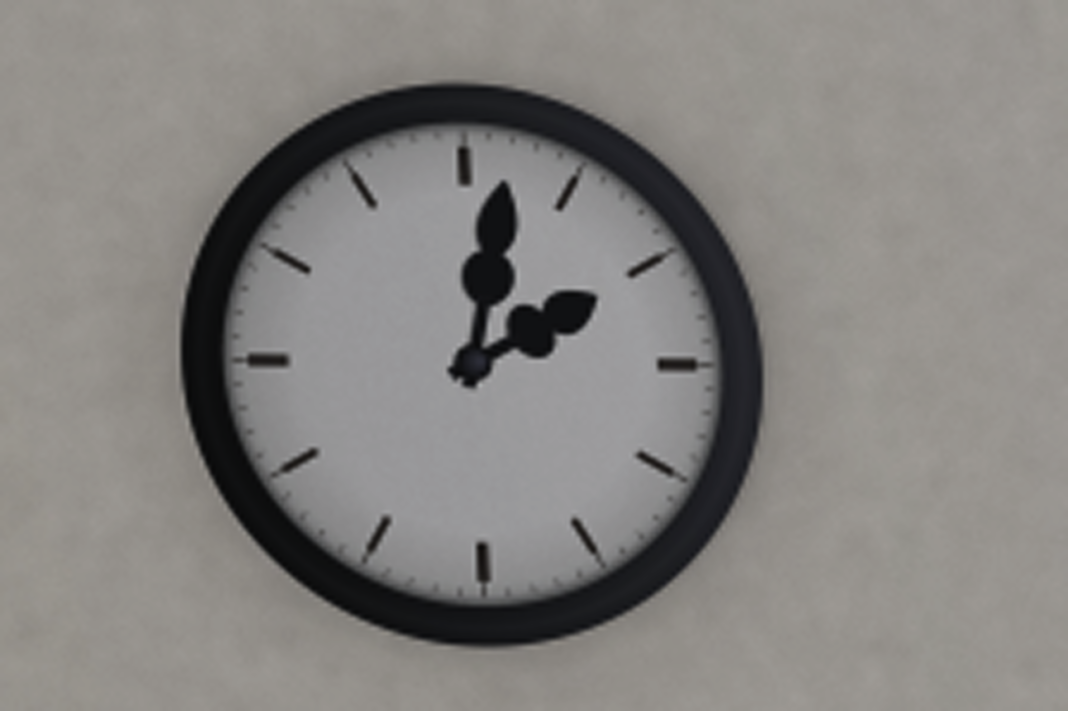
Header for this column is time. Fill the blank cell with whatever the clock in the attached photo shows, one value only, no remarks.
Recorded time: 2:02
